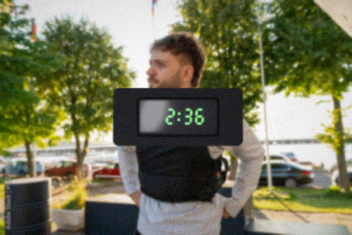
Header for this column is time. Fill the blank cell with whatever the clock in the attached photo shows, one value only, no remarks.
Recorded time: 2:36
